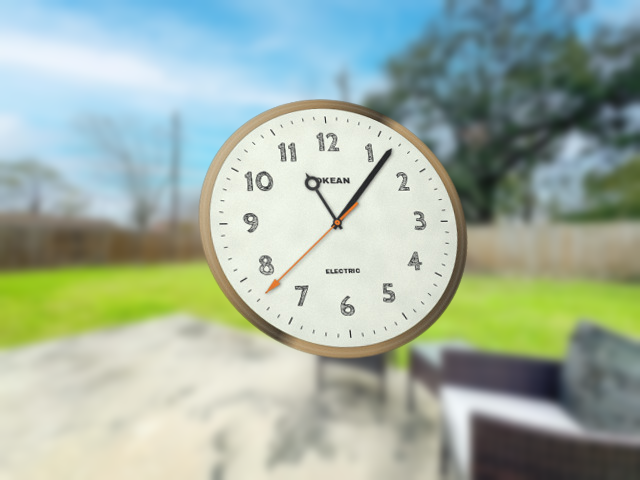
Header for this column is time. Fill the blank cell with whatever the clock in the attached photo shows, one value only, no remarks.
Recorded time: 11:06:38
